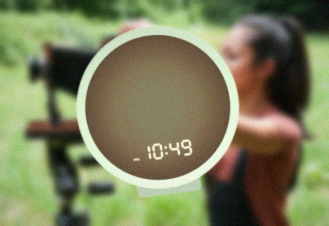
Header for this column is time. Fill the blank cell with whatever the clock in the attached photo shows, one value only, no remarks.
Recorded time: 10:49
